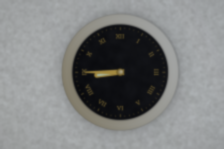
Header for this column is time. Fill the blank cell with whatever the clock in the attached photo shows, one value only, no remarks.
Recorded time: 8:45
